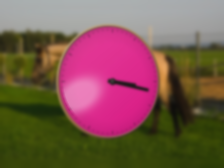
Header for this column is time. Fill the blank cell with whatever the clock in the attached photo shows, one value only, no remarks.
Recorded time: 3:17
